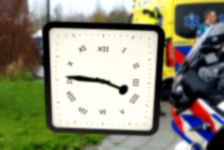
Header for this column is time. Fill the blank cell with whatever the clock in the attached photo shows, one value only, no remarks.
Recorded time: 3:46
